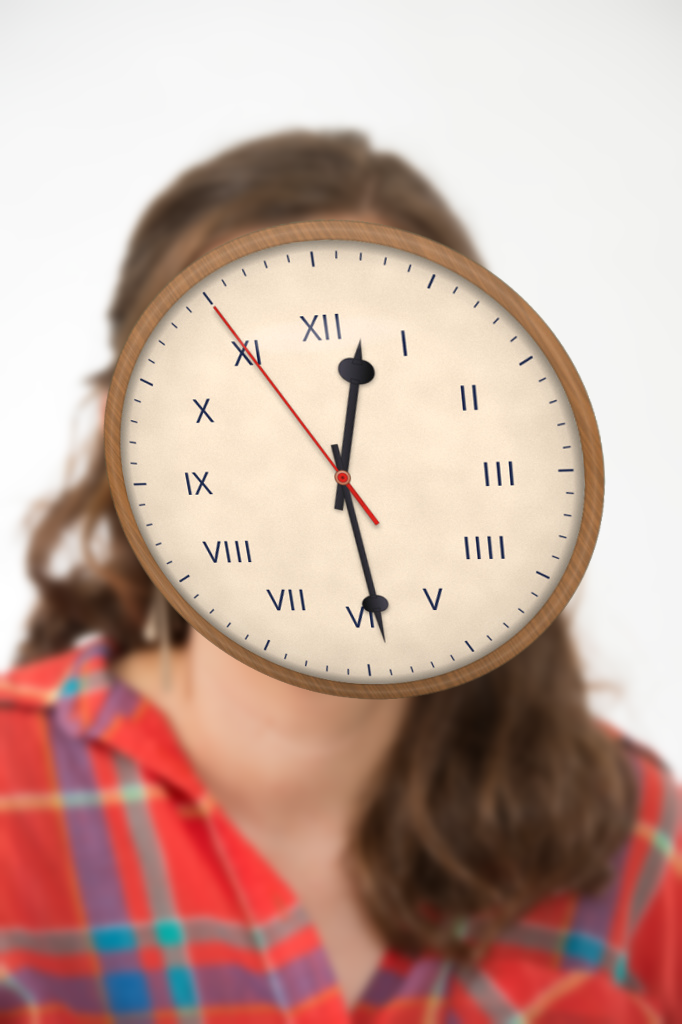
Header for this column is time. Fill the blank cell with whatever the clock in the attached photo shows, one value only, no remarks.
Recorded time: 12:28:55
